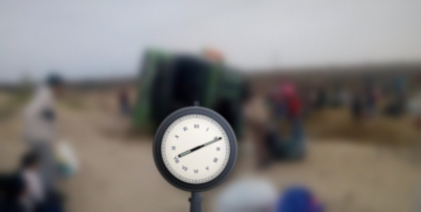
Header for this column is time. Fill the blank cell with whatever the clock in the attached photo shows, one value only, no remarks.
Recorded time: 8:11
